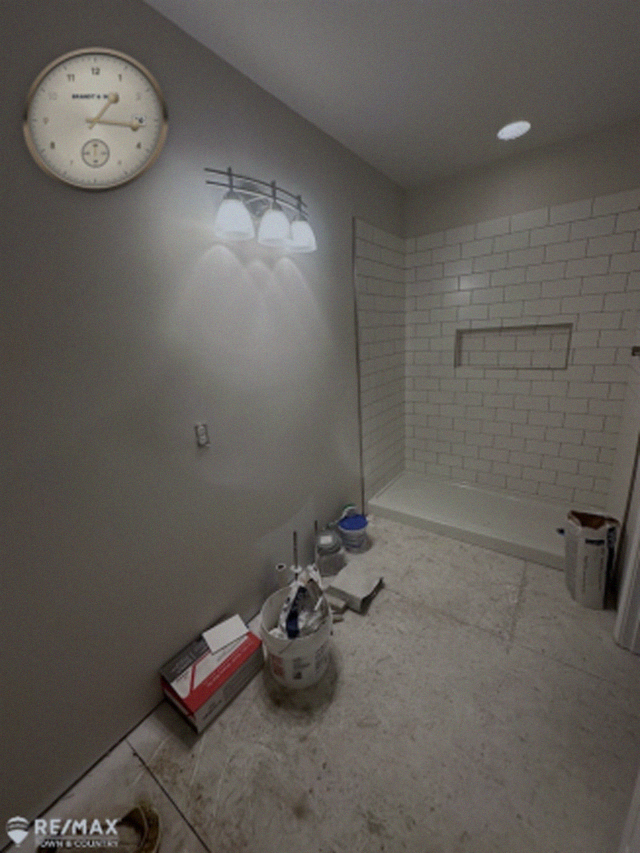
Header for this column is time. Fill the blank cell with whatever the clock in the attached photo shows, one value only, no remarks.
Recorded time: 1:16
